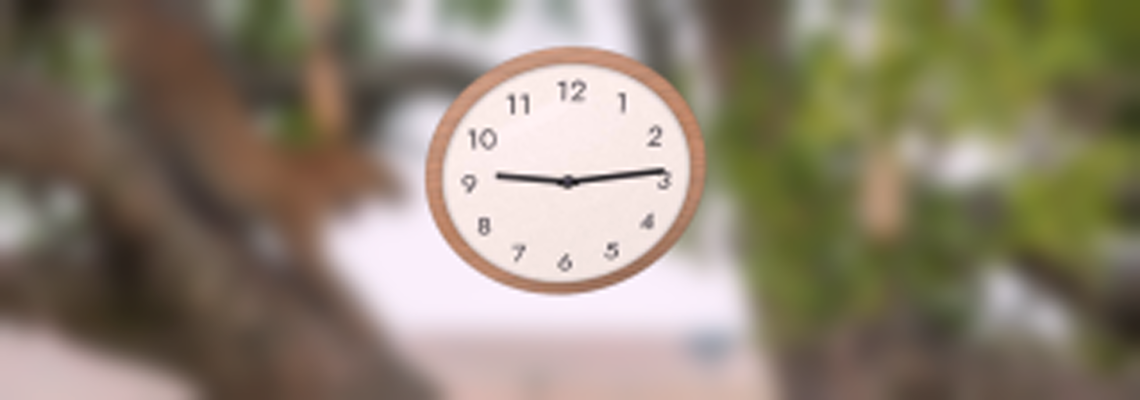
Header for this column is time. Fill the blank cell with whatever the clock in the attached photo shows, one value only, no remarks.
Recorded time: 9:14
